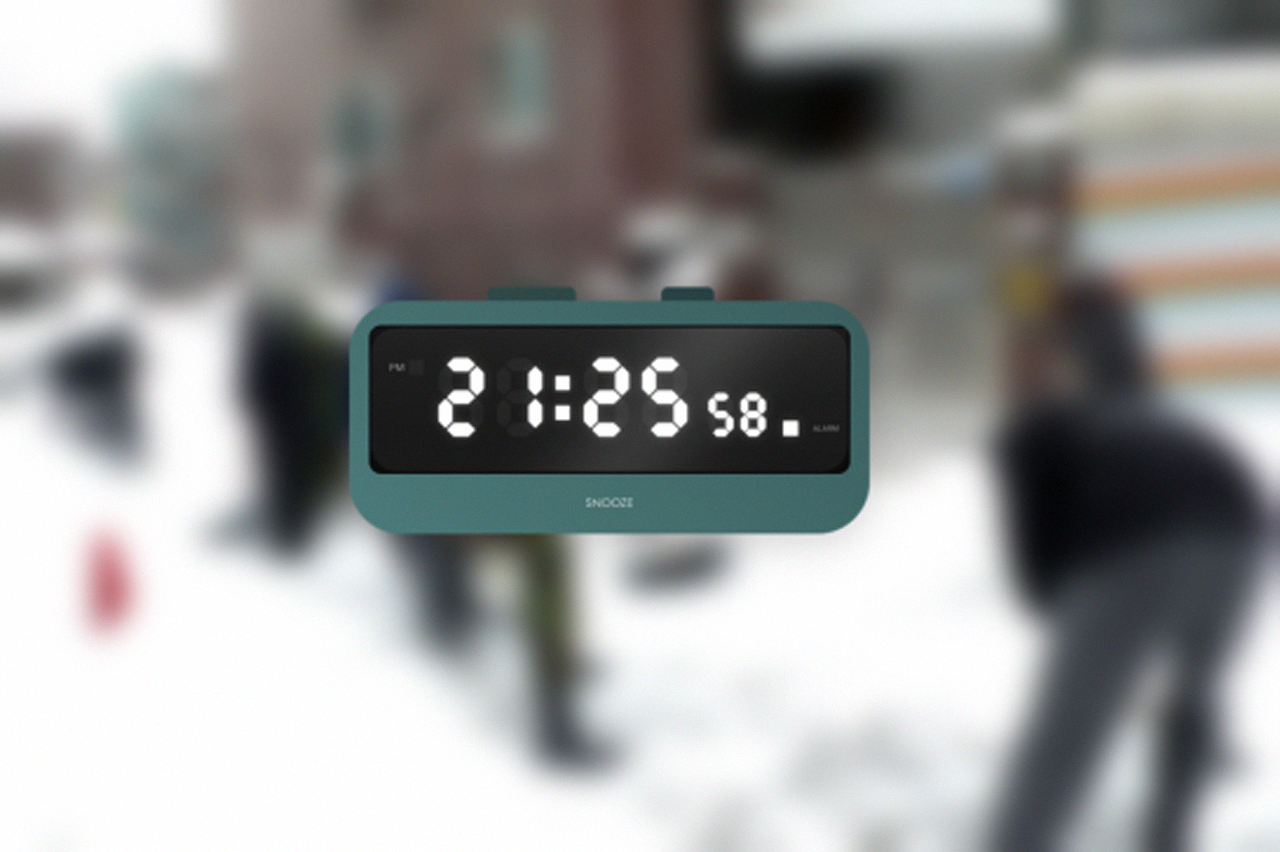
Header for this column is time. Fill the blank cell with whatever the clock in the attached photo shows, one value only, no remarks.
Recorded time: 21:25:58
